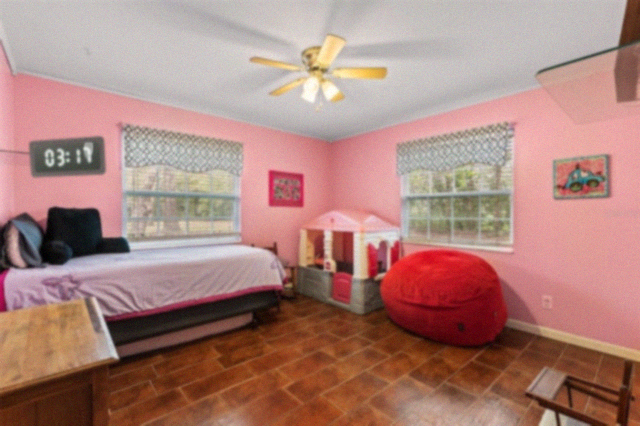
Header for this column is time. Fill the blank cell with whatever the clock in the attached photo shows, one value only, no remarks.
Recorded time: 3:17
